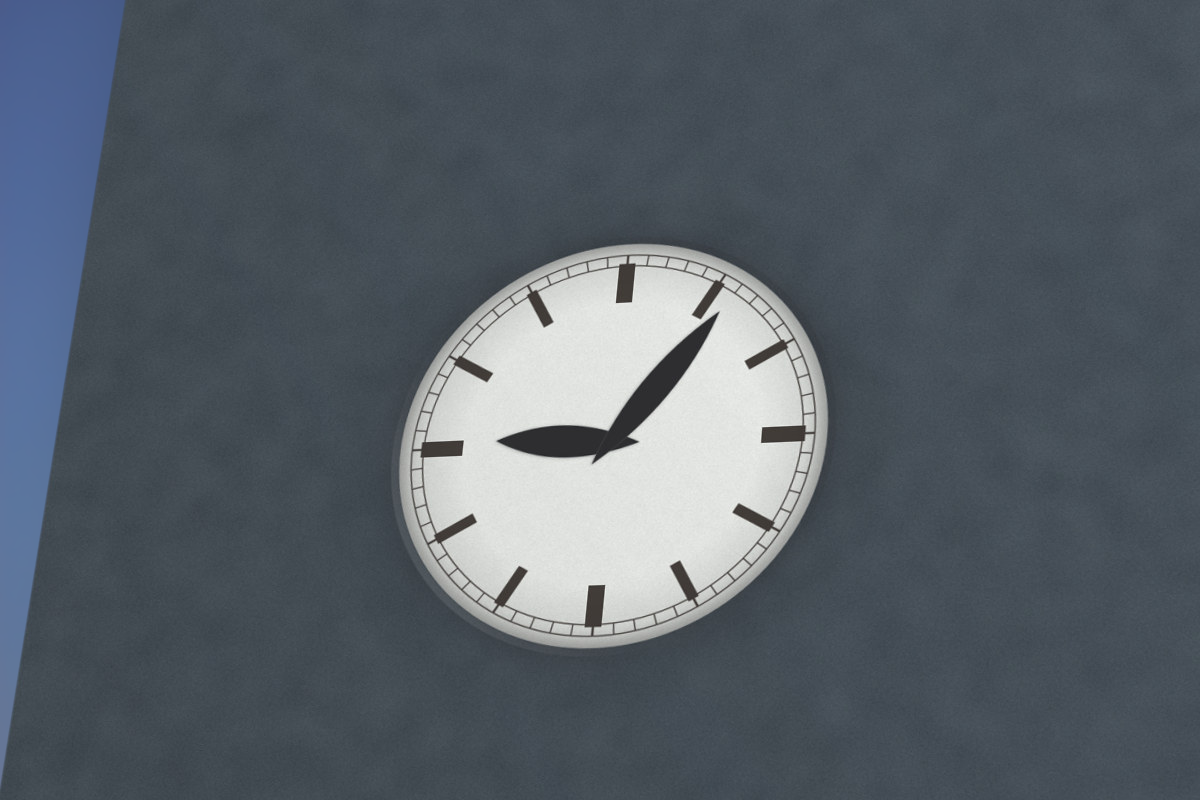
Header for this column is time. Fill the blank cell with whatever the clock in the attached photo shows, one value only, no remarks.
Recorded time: 9:06
